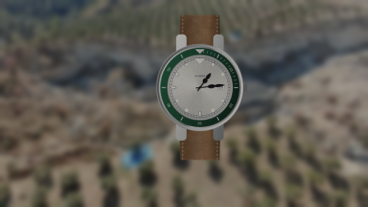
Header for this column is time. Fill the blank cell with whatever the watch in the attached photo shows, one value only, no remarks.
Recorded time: 1:14
